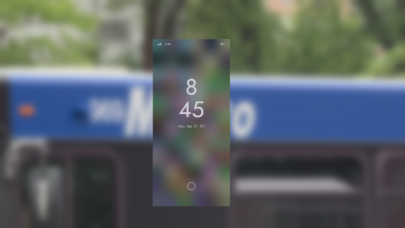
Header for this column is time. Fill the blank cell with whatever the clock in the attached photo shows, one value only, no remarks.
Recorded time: 8:45
